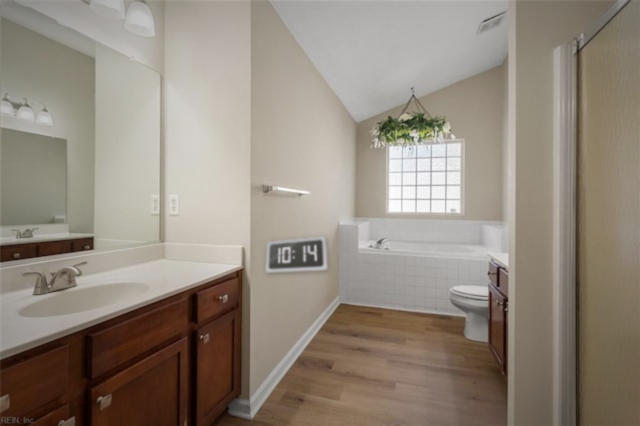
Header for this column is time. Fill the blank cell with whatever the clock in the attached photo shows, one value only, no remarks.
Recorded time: 10:14
